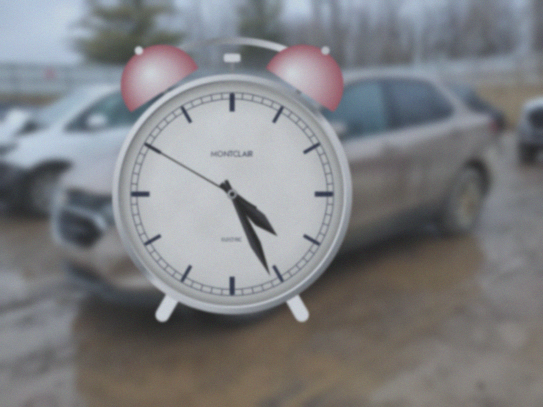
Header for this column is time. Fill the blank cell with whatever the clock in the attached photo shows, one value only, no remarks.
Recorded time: 4:25:50
